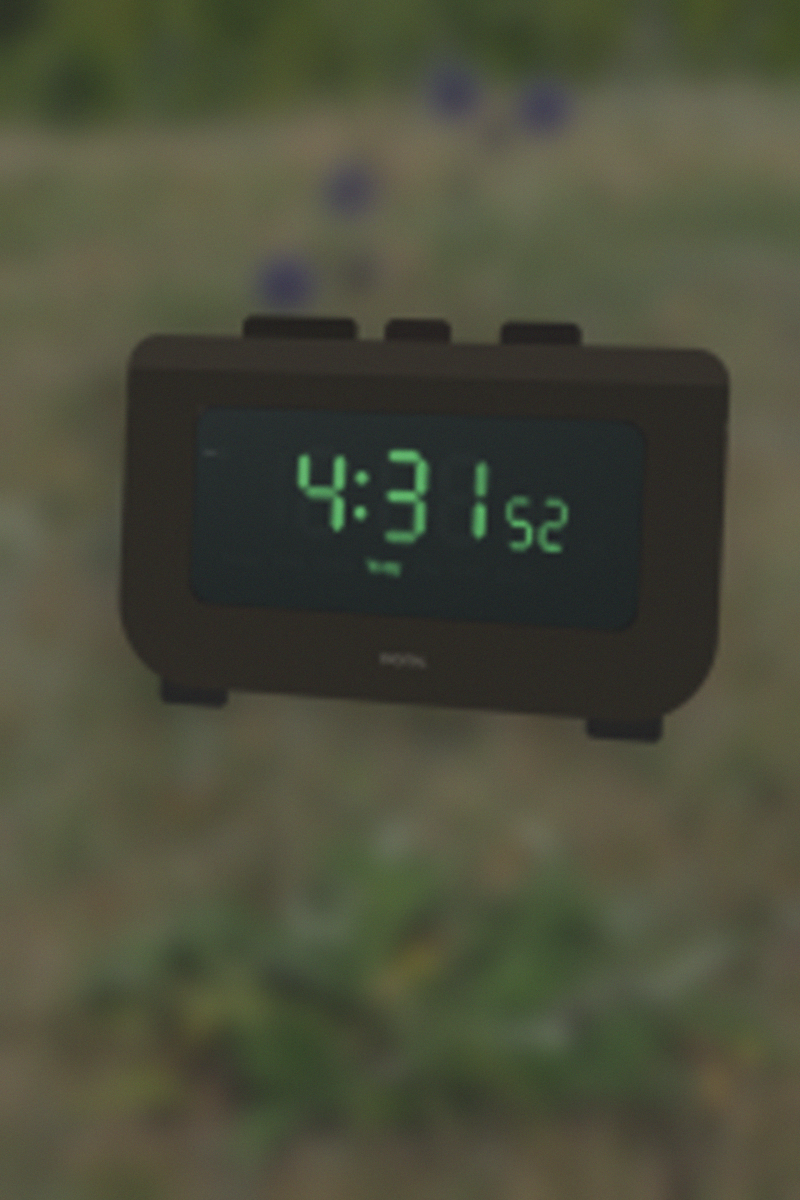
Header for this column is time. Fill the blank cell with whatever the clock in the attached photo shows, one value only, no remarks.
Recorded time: 4:31:52
